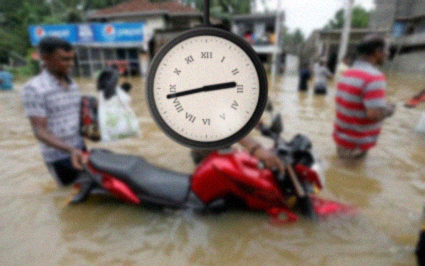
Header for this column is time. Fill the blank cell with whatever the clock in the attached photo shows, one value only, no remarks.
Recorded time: 2:43
